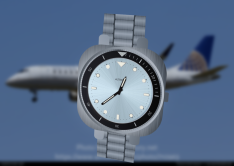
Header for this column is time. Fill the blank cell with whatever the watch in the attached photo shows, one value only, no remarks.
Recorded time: 12:38
